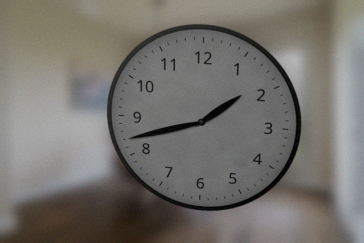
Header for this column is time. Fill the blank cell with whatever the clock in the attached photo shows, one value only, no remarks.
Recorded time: 1:42
